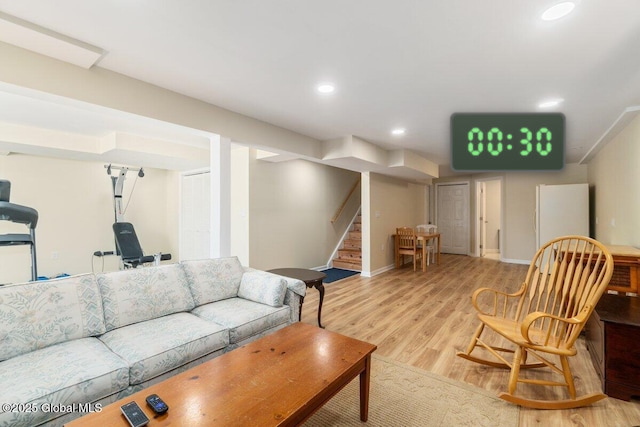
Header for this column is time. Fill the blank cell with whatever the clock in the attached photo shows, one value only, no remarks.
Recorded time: 0:30
